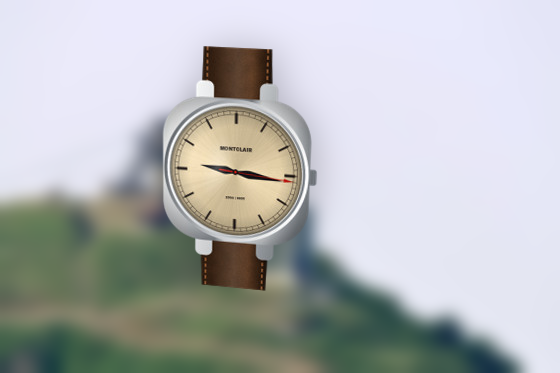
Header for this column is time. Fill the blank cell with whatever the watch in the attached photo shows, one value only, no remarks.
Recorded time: 9:16:16
